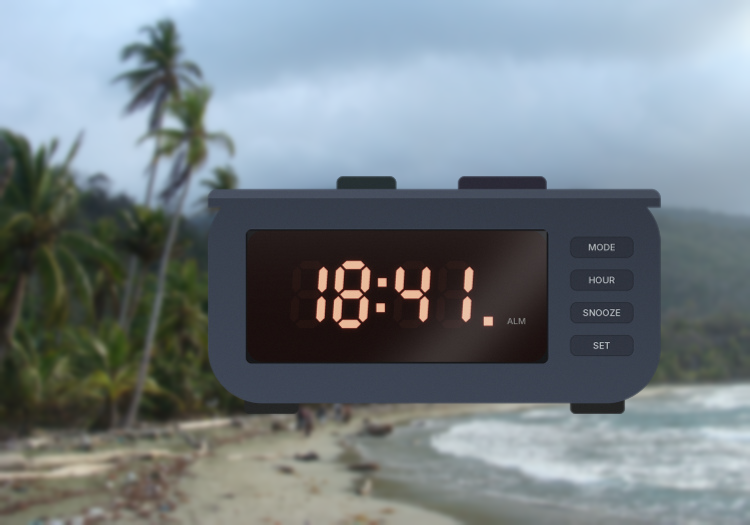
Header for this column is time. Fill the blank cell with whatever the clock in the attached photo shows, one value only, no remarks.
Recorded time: 18:41
